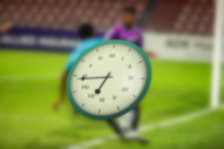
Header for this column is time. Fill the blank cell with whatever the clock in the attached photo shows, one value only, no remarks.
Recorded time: 6:44
